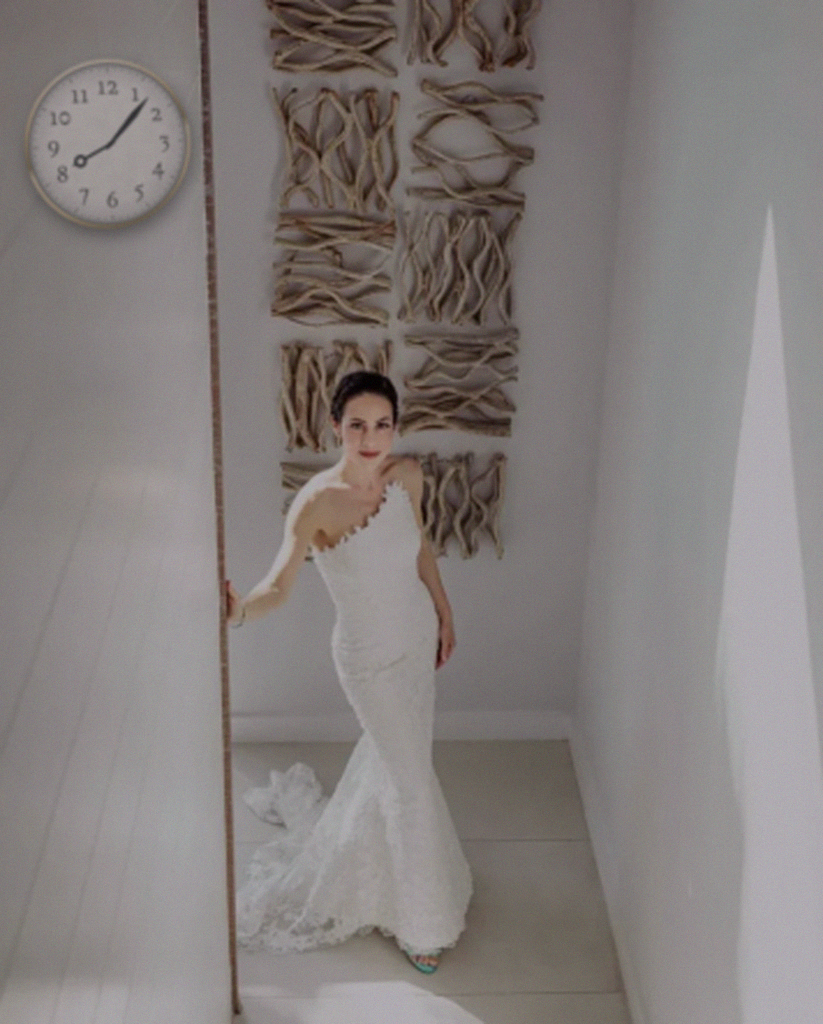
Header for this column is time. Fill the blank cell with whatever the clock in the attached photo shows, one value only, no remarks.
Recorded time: 8:07
